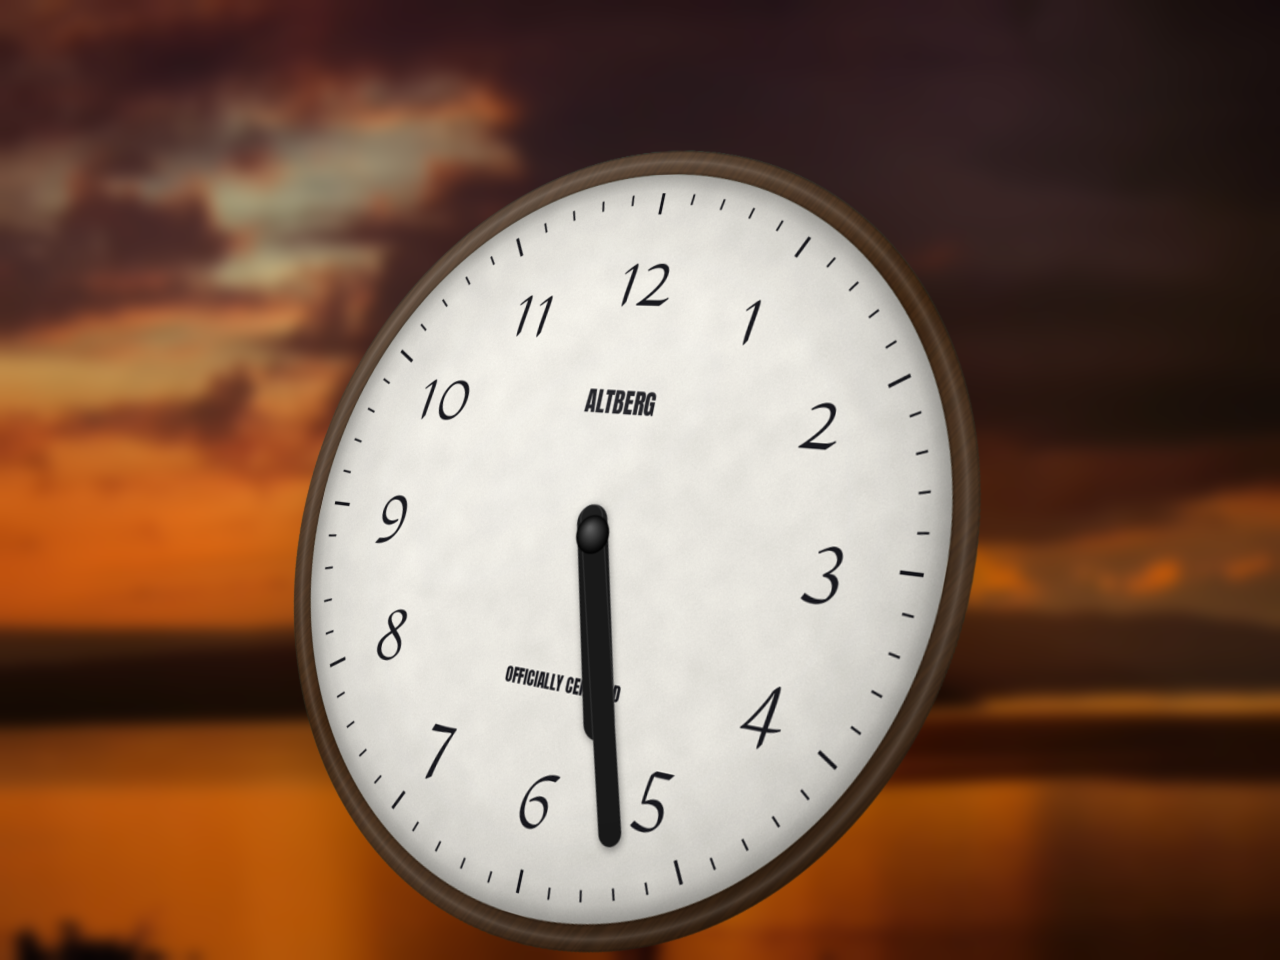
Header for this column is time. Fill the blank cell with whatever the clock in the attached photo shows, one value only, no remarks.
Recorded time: 5:27
